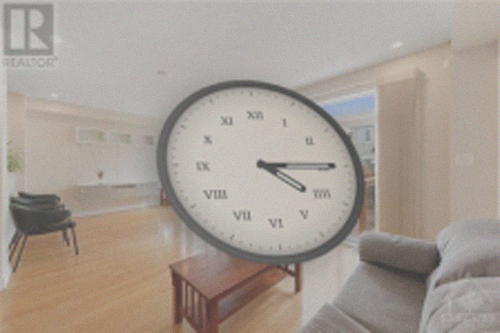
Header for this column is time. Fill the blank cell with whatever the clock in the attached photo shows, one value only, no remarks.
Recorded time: 4:15
